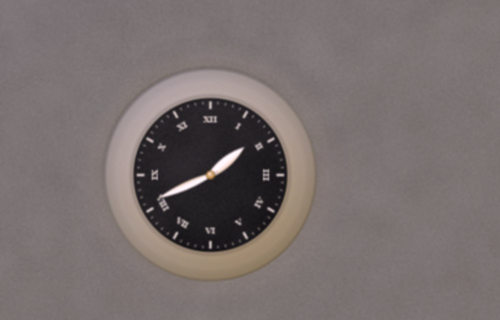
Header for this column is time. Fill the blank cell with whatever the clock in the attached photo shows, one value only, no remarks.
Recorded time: 1:41
